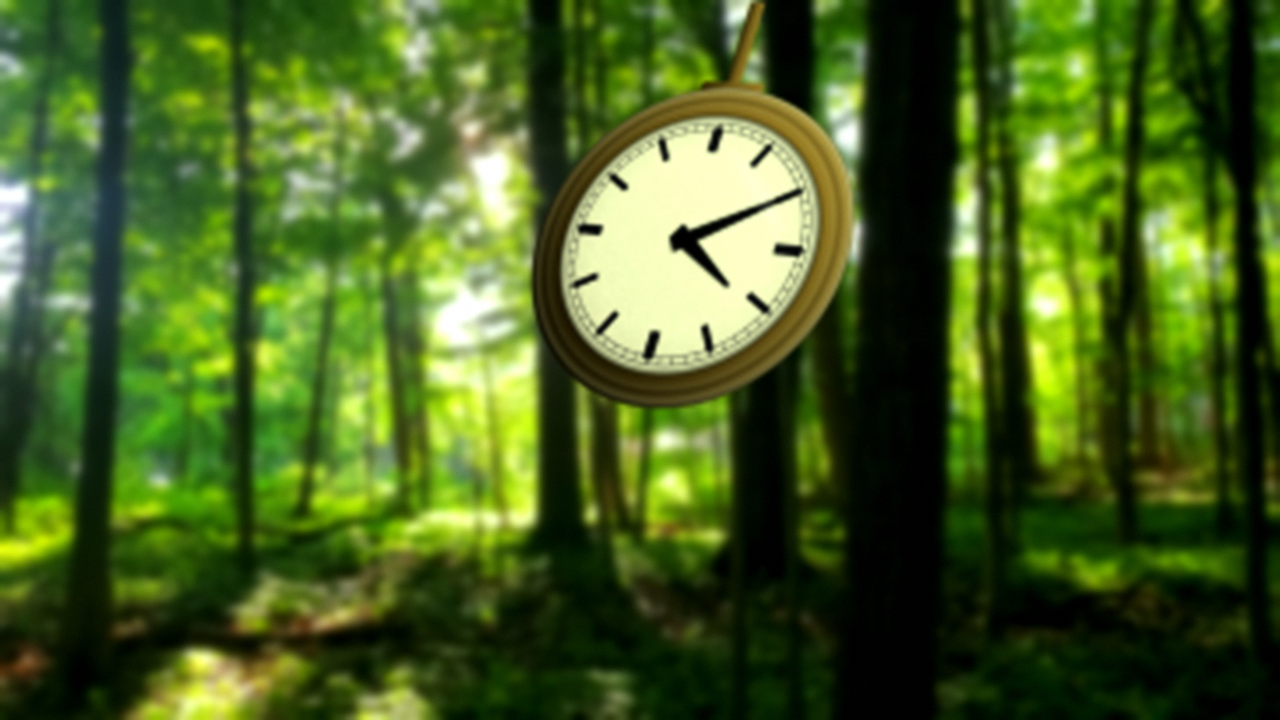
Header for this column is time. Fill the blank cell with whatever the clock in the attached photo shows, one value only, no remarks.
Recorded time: 4:10
